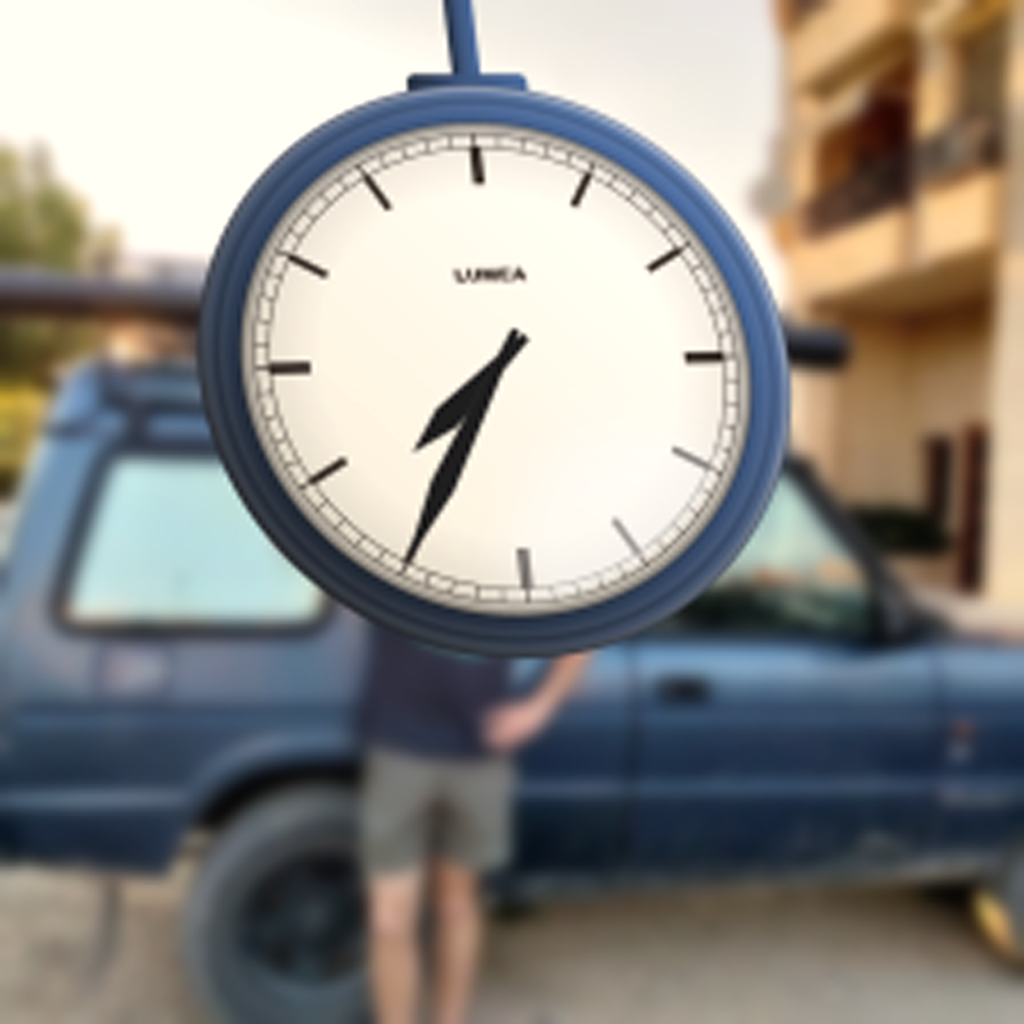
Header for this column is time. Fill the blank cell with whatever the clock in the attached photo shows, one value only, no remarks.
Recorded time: 7:35
